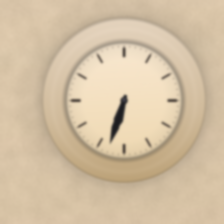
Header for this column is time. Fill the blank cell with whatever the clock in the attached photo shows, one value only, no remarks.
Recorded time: 6:33
